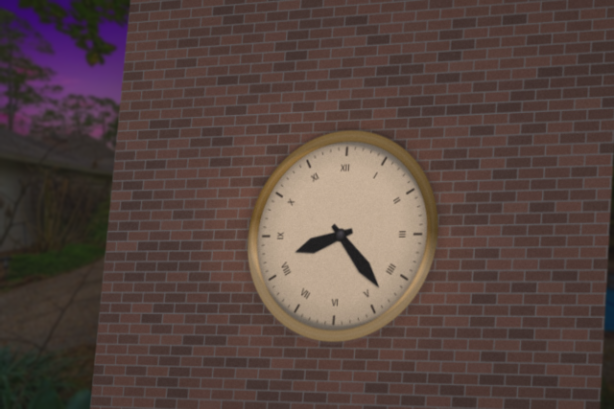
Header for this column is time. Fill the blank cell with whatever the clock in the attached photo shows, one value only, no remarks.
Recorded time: 8:23
